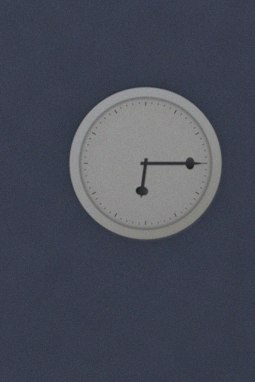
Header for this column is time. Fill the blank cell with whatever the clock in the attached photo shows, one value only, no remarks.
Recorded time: 6:15
